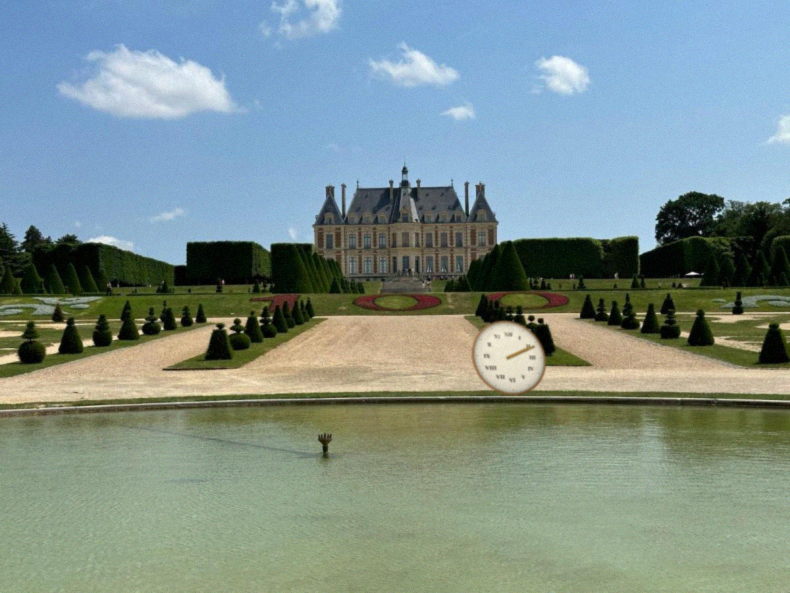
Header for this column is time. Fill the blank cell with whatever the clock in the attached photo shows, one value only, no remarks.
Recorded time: 2:11
